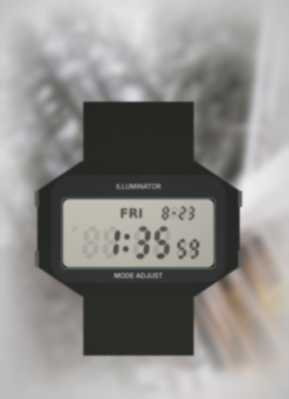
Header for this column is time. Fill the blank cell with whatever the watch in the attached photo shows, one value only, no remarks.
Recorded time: 1:35:59
